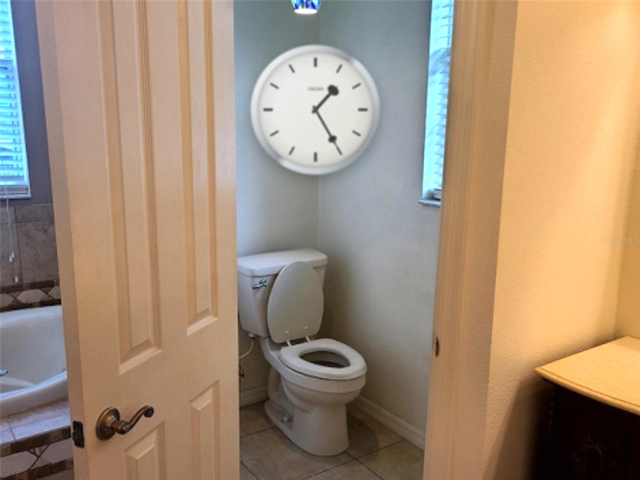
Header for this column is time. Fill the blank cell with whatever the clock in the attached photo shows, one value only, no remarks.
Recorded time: 1:25
